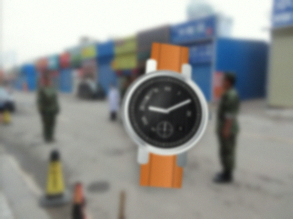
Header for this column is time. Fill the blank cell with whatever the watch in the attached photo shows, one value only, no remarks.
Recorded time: 9:10
